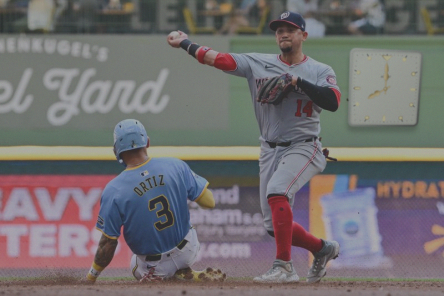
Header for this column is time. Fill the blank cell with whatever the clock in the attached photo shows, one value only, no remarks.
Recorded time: 8:00
